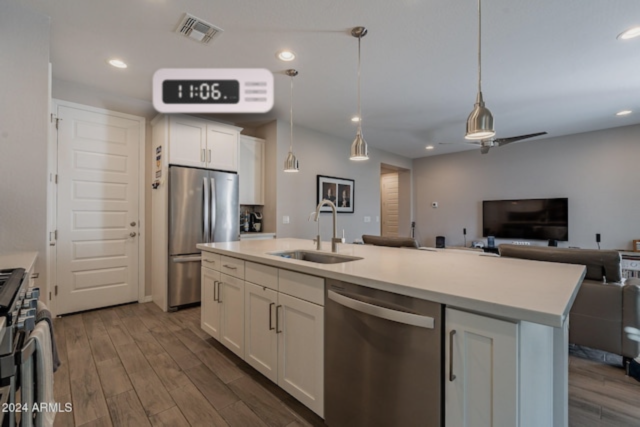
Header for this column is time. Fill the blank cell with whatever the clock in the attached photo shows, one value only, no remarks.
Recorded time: 11:06
